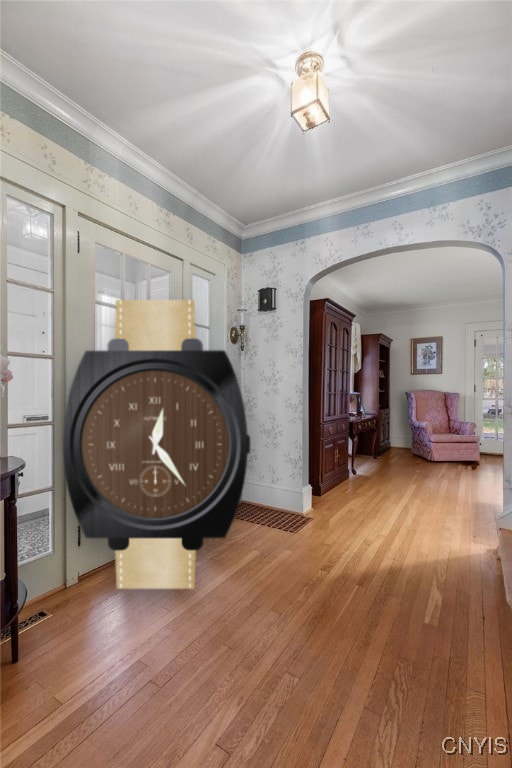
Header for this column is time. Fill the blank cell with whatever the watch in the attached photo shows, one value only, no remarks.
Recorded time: 12:24
